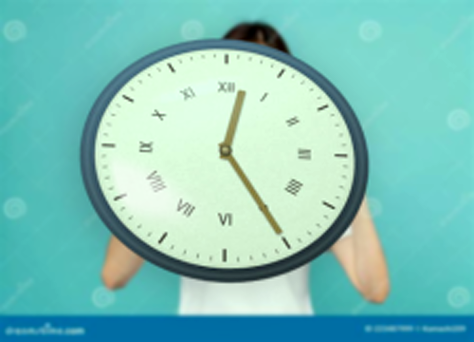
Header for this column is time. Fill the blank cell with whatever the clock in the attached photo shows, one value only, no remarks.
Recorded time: 12:25
